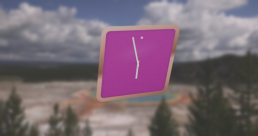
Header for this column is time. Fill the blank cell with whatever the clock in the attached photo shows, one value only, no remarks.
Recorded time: 5:57
